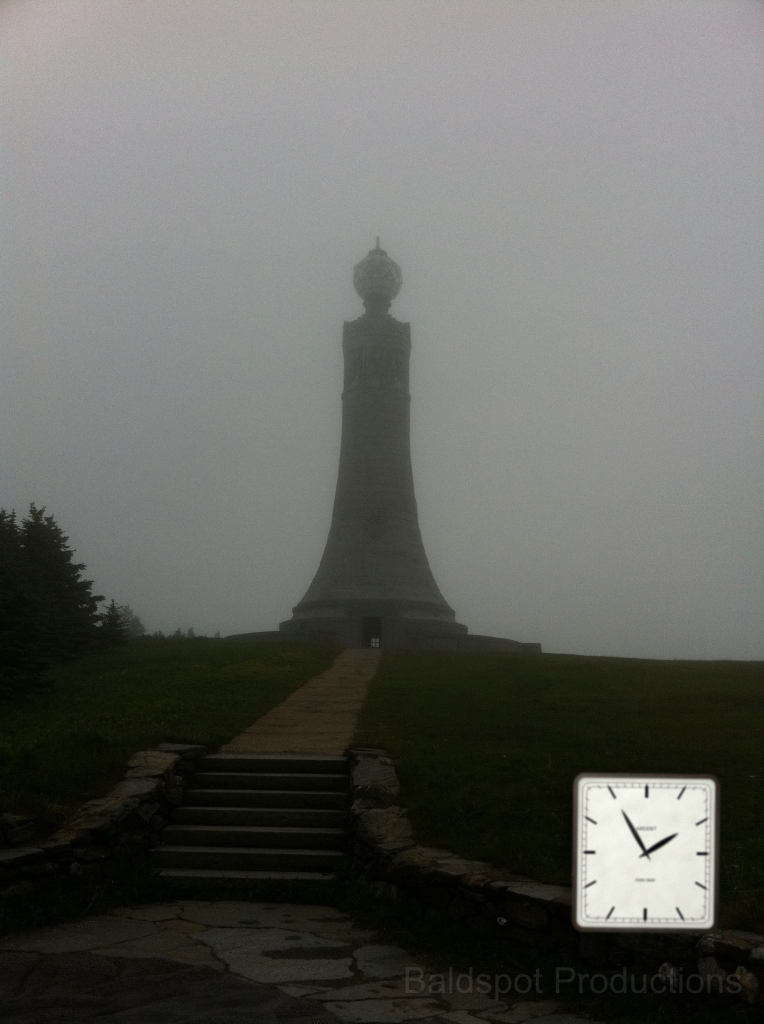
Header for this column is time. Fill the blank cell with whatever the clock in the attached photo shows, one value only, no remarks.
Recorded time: 1:55
